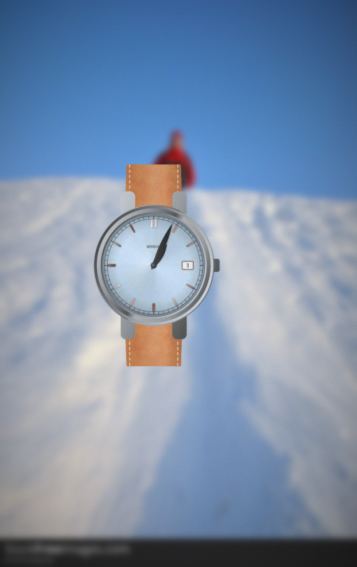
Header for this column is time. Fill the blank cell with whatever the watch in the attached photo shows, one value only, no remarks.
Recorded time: 1:04
